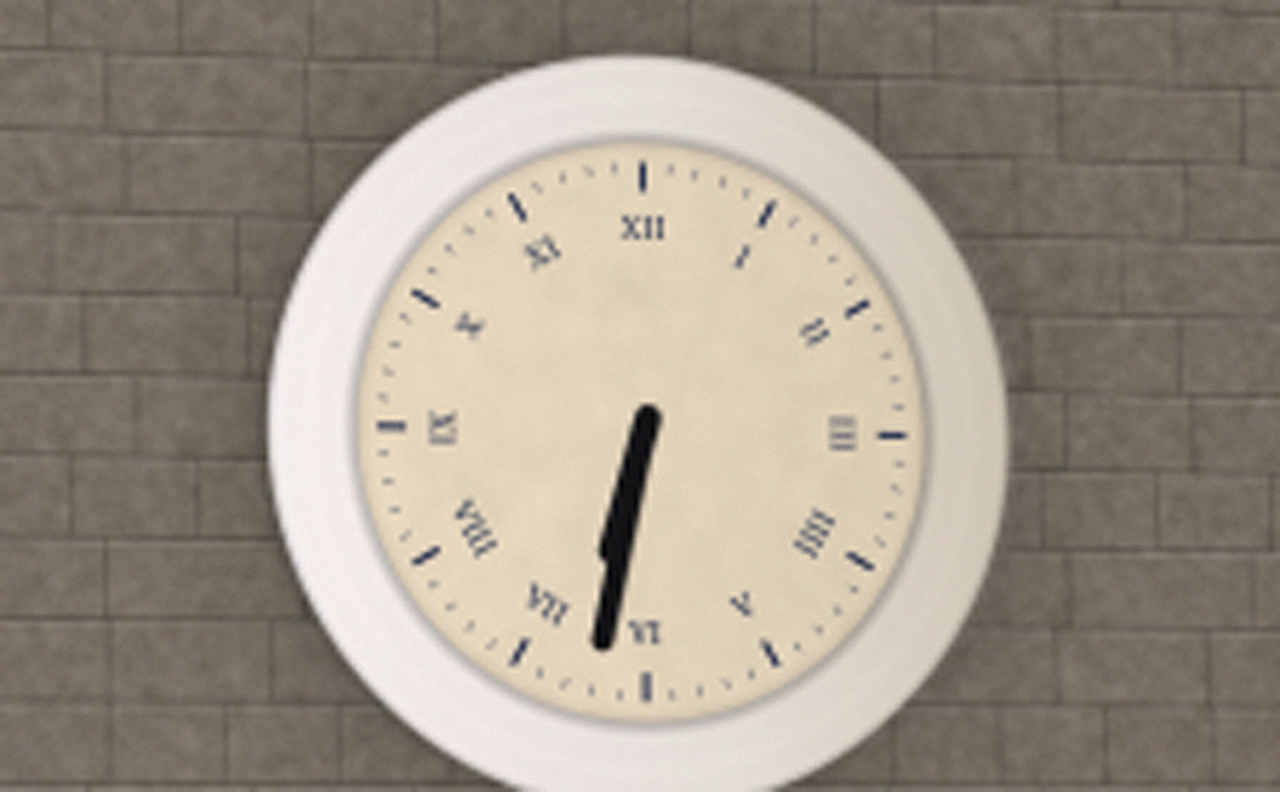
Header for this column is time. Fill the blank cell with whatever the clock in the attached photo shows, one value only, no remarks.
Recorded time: 6:32
